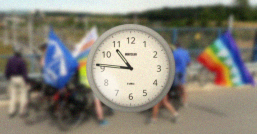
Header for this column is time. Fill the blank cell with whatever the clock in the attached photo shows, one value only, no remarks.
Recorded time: 10:46
